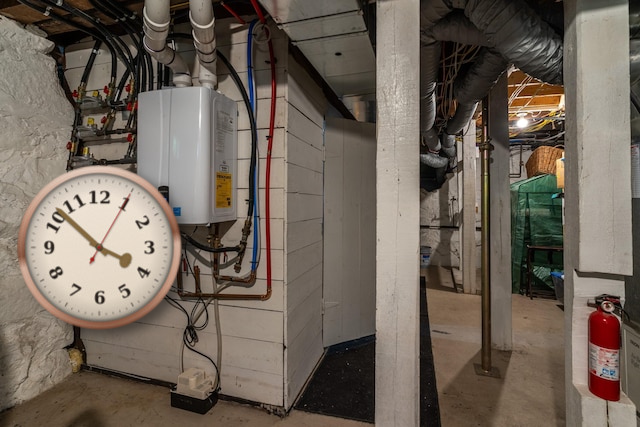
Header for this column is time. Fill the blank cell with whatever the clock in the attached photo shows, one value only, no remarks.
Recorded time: 3:52:05
